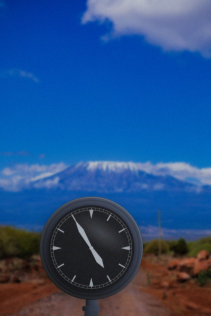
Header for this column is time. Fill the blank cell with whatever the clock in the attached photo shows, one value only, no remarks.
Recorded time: 4:55
